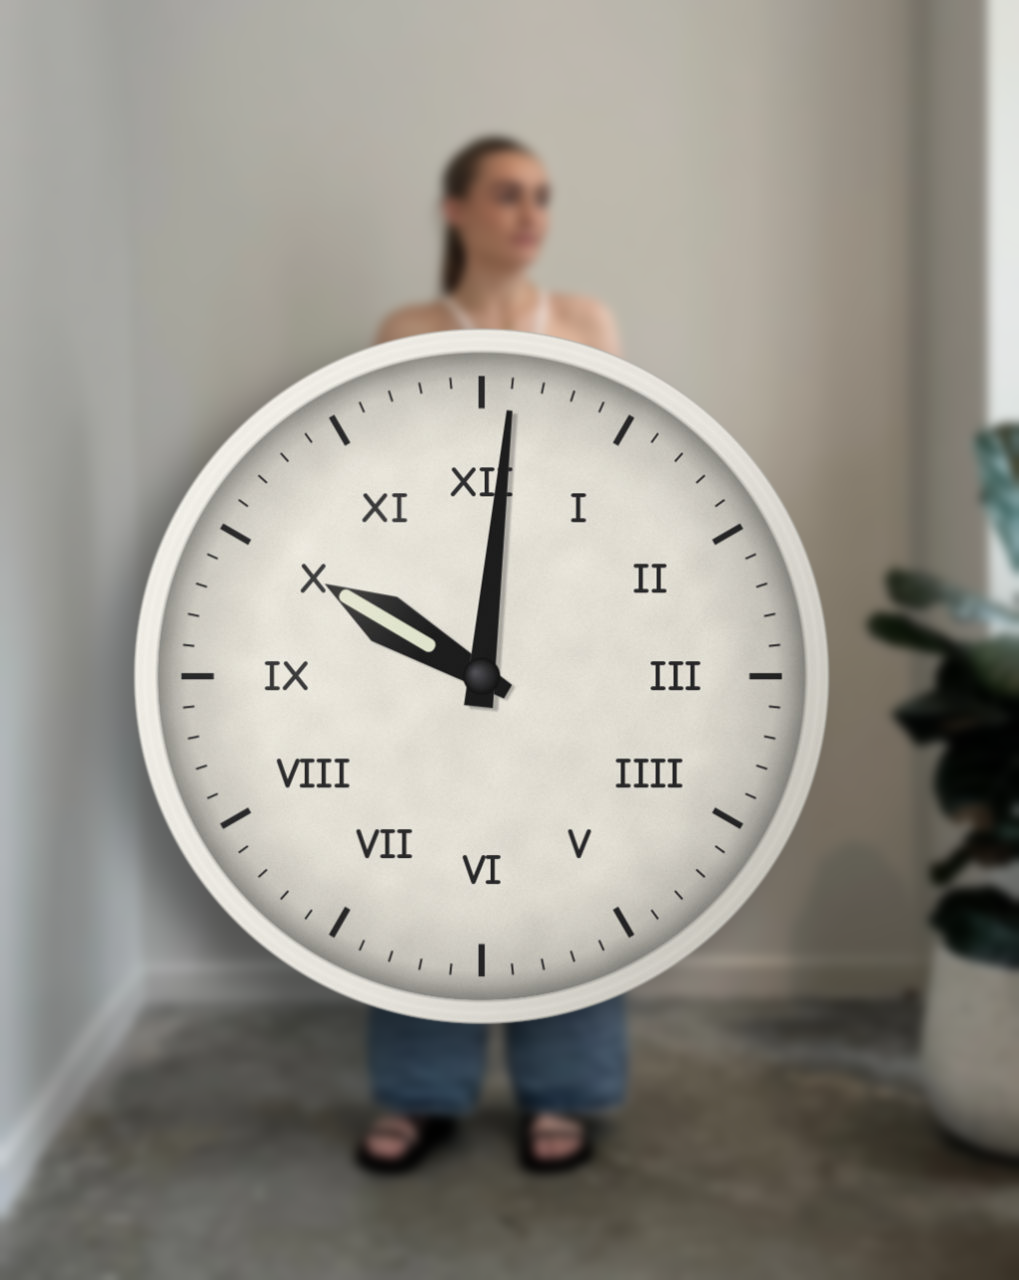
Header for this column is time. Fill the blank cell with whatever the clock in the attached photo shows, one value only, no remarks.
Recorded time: 10:01
